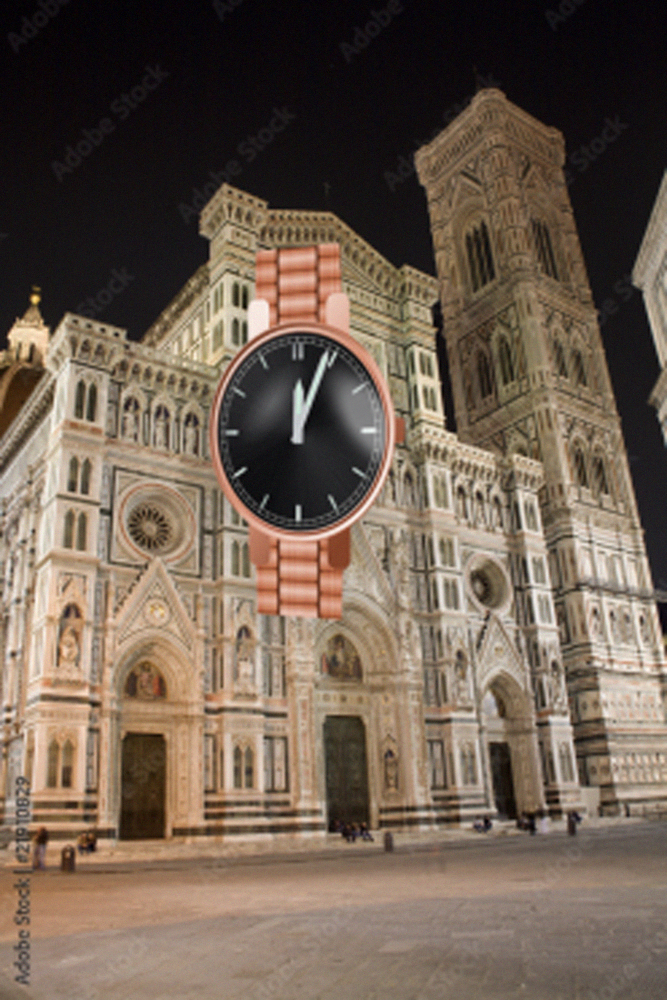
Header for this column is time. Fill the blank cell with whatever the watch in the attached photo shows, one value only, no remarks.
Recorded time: 12:04
